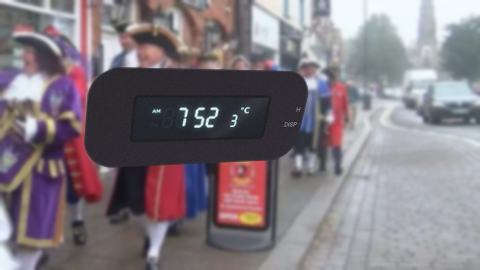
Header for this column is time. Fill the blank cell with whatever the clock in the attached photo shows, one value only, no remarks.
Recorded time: 7:52
